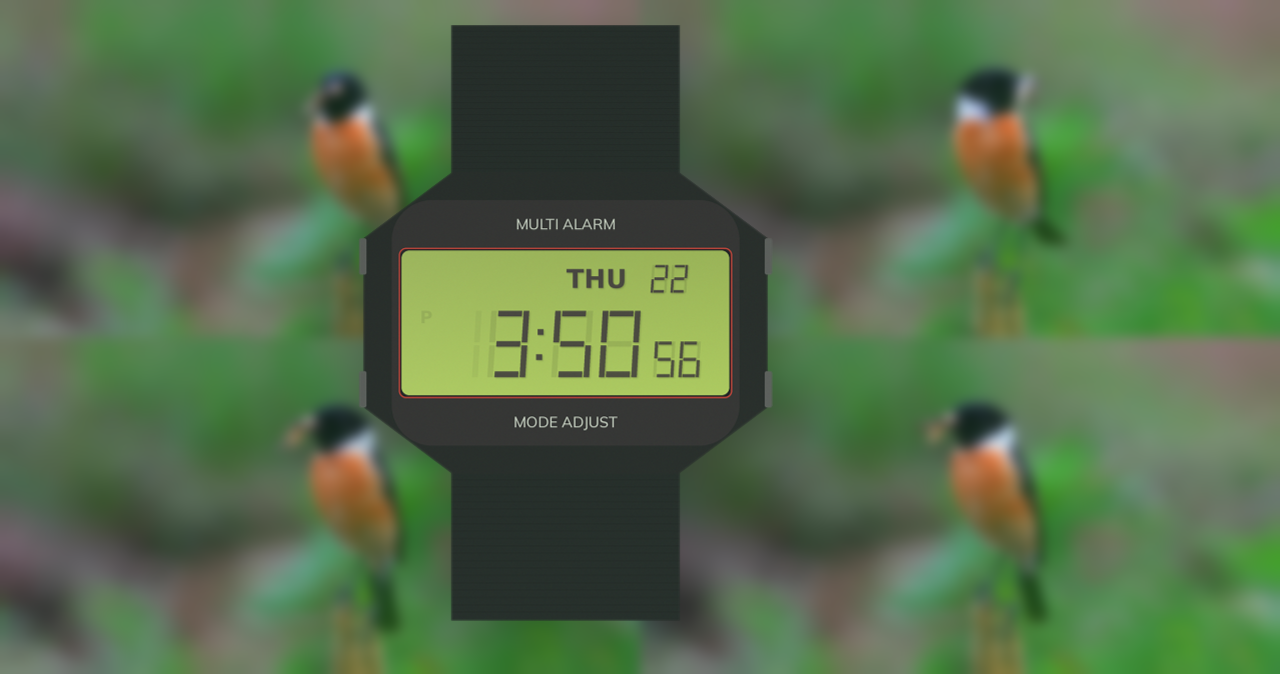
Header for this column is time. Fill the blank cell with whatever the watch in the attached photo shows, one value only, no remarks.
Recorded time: 3:50:56
